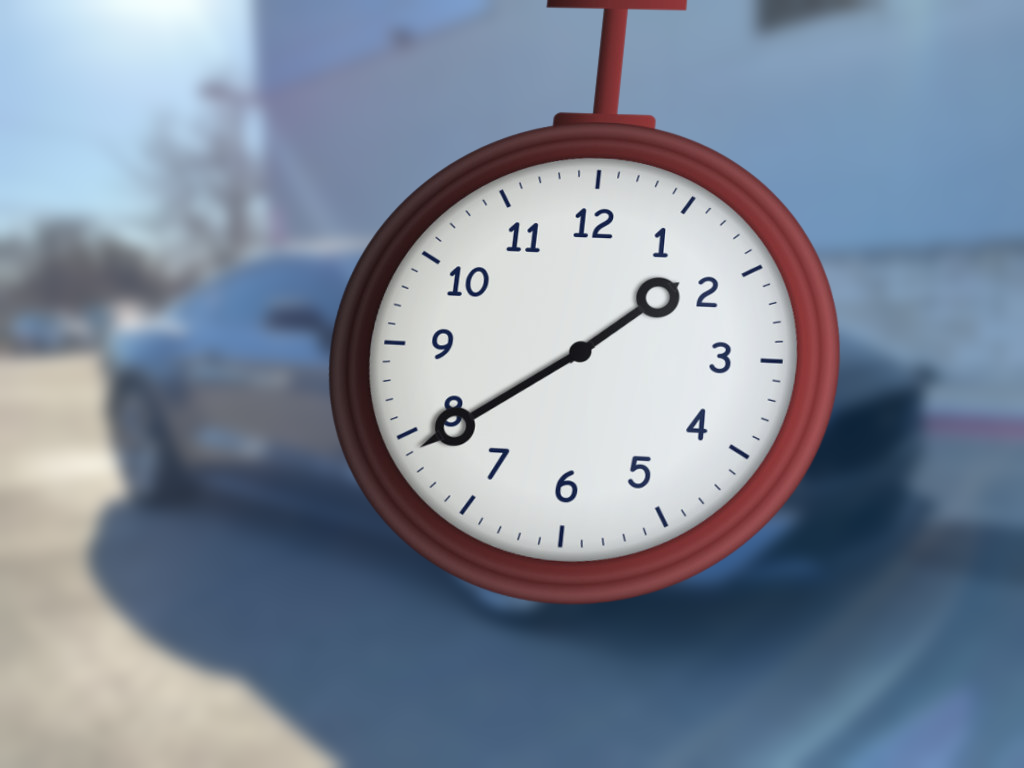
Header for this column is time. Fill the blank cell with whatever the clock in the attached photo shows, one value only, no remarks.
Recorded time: 1:39
